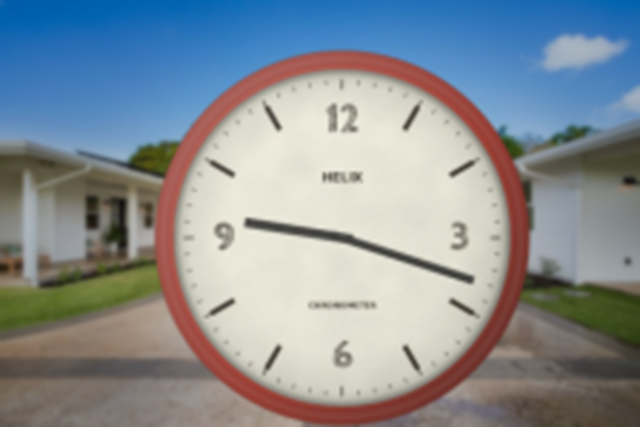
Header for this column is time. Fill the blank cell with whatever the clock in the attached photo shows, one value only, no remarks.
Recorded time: 9:18
